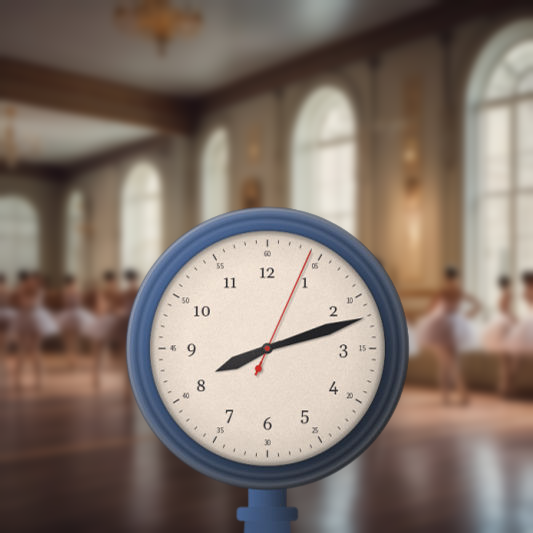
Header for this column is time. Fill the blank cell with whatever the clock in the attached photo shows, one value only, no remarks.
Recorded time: 8:12:04
